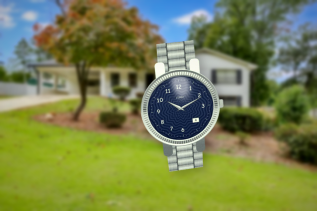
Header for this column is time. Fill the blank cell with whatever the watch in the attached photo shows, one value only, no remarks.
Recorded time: 10:11
